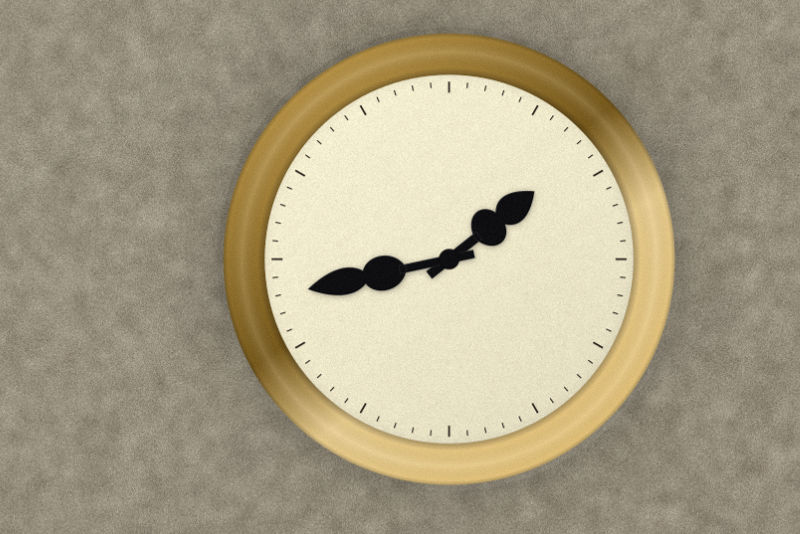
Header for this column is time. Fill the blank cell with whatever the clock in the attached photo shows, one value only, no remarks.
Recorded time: 1:43
